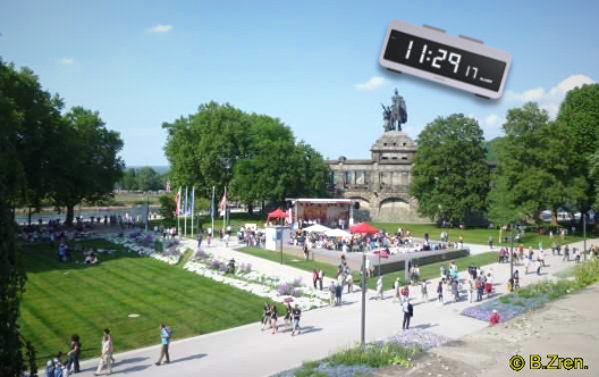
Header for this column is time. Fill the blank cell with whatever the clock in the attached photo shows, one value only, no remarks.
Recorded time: 11:29:17
